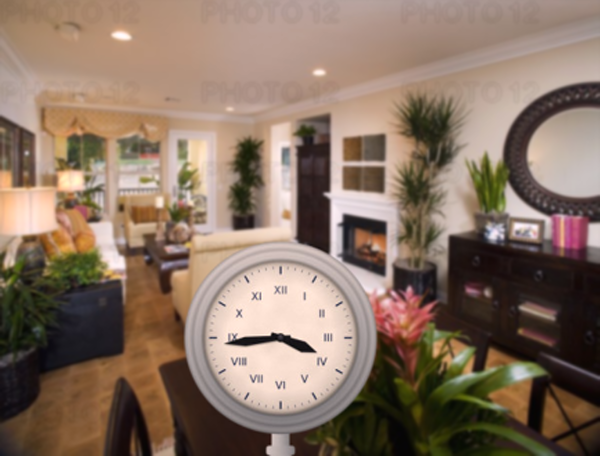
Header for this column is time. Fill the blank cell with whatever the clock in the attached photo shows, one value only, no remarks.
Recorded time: 3:44
